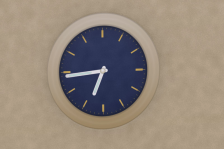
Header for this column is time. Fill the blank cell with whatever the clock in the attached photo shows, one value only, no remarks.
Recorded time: 6:44
